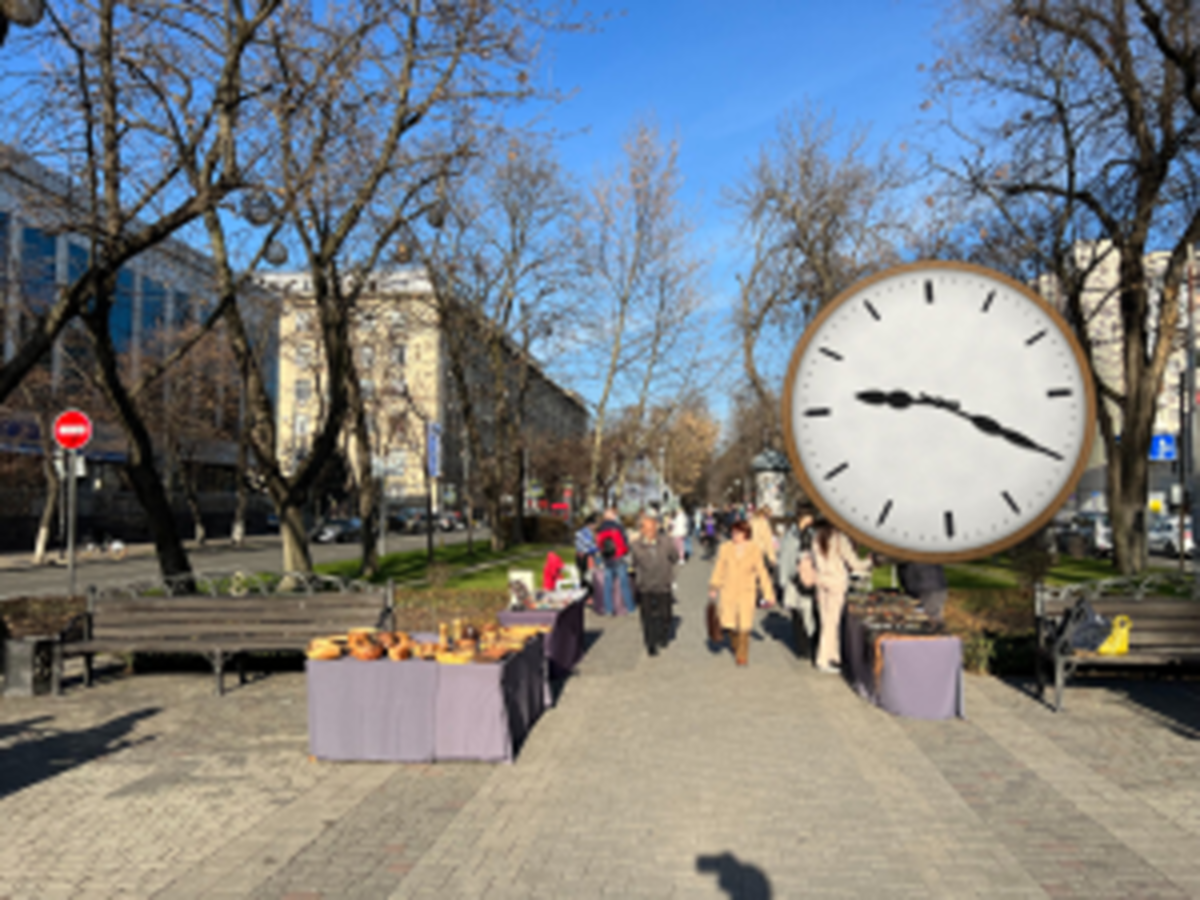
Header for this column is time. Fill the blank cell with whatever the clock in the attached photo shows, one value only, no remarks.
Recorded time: 9:20
